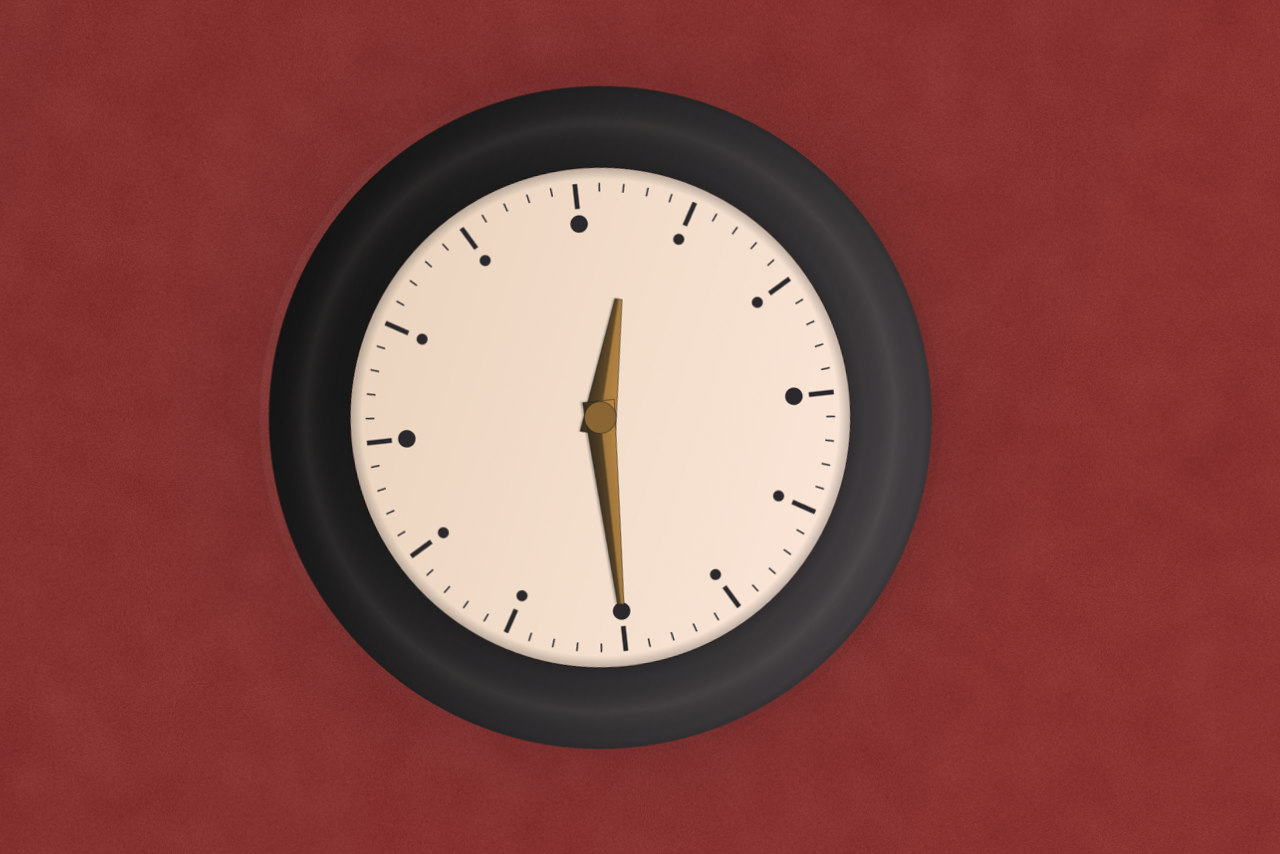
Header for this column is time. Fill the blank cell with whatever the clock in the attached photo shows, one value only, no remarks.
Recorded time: 12:30
